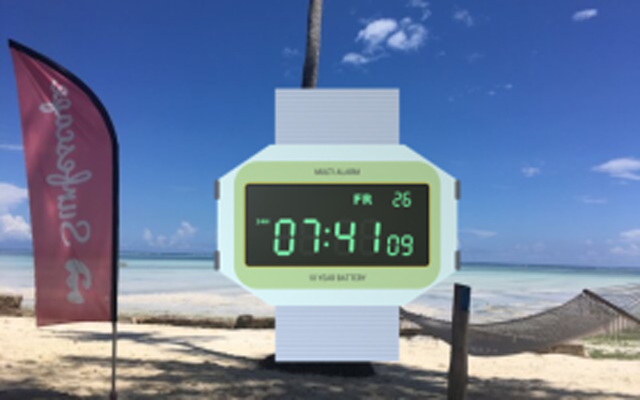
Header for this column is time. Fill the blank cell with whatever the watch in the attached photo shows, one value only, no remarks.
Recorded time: 7:41:09
